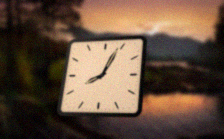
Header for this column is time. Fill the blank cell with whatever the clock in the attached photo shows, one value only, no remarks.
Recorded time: 8:04
